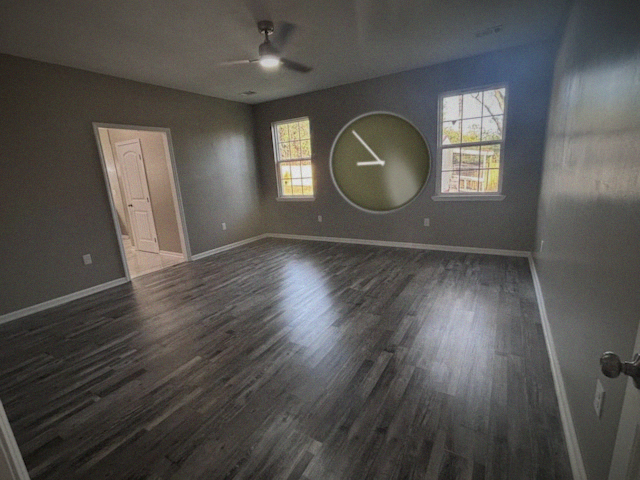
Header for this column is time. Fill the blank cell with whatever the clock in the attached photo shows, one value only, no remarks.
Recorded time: 8:53
